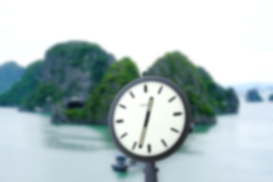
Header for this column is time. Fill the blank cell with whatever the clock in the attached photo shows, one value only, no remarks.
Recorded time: 12:33
